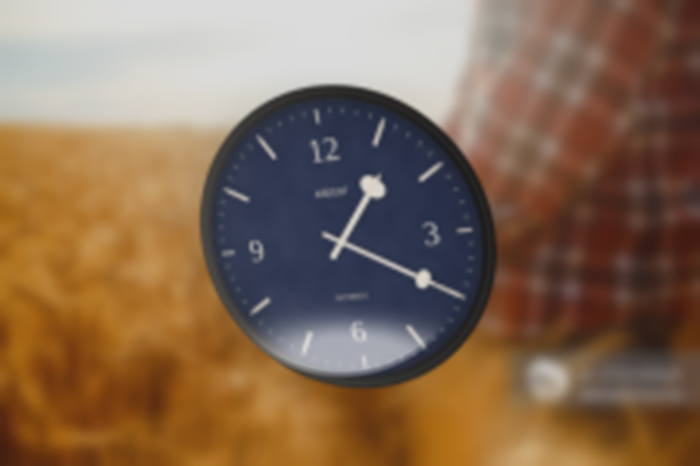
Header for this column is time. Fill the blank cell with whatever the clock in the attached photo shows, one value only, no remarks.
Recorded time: 1:20
